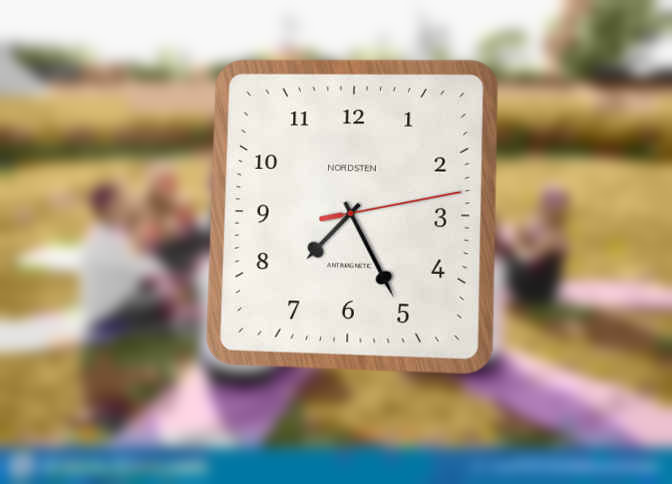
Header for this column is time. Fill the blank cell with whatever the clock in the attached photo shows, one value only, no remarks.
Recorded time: 7:25:13
